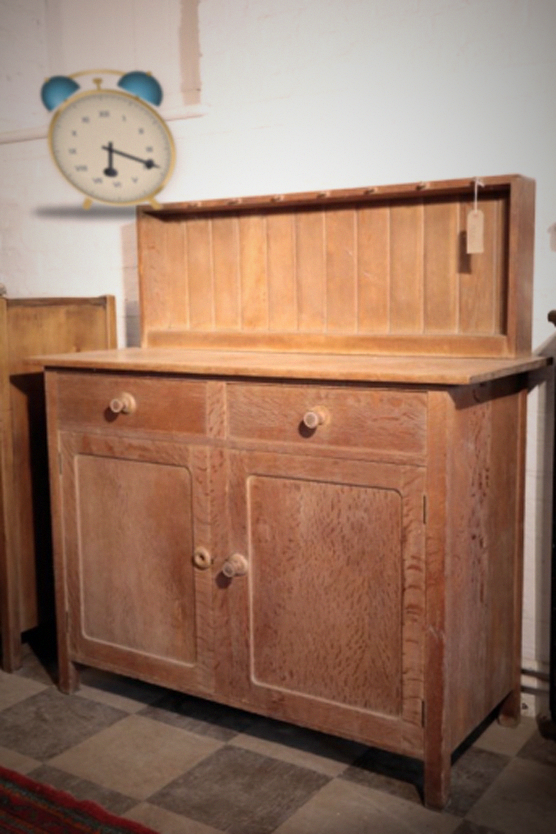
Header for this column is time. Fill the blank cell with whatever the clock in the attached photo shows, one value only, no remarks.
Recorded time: 6:19
